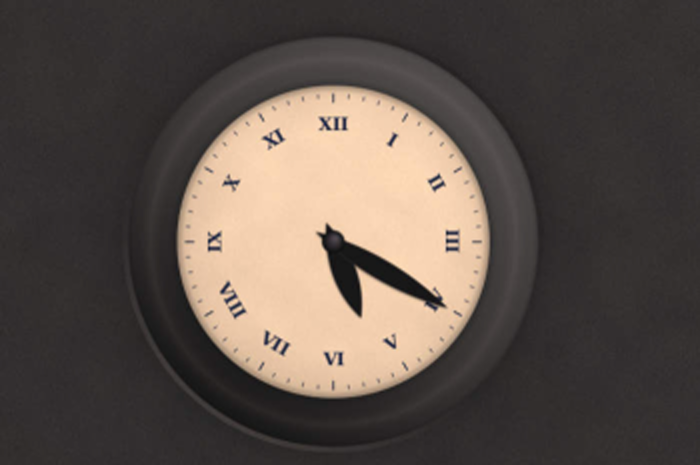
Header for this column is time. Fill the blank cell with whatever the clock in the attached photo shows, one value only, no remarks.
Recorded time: 5:20
